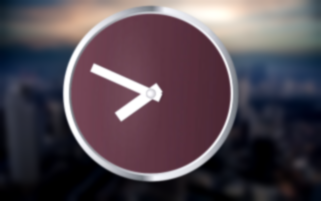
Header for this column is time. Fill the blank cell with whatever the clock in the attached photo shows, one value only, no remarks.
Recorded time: 7:49
